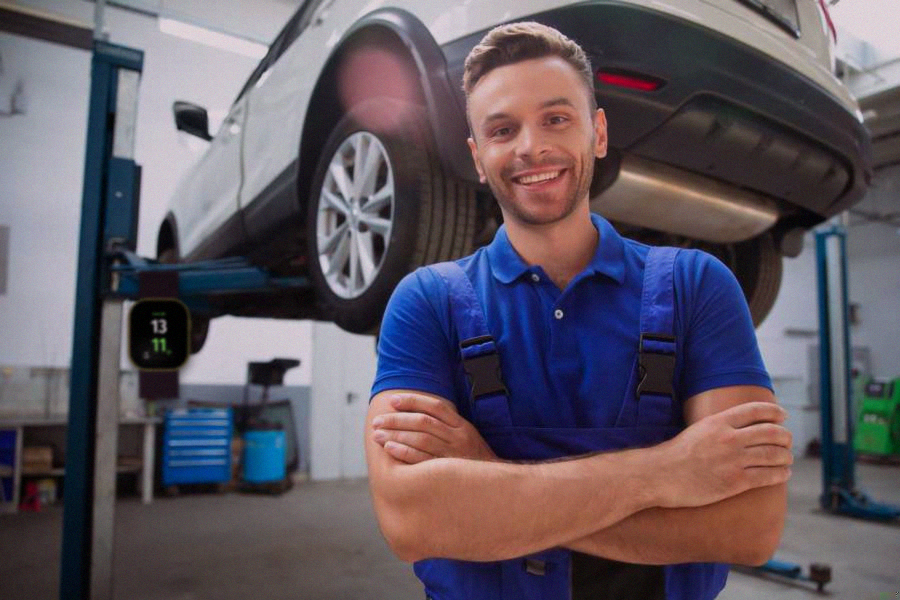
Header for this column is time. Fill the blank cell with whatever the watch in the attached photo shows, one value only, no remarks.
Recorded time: 13:11
